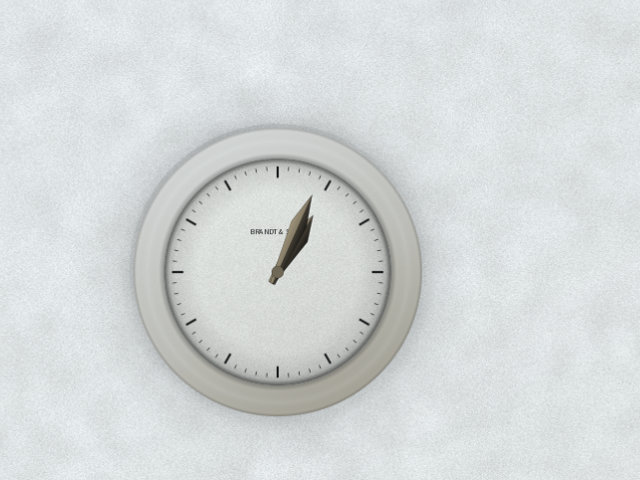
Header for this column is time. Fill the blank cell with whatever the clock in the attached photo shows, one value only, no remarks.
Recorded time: 1:04
